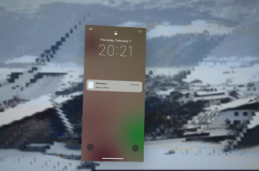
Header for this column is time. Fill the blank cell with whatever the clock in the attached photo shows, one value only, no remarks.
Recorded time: 20:21
